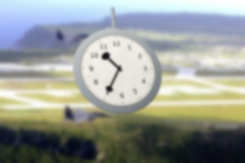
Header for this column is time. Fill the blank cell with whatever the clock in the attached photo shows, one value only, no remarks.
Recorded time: 10:35
